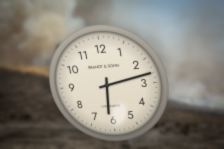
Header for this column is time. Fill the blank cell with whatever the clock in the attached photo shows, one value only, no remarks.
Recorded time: 6:13
